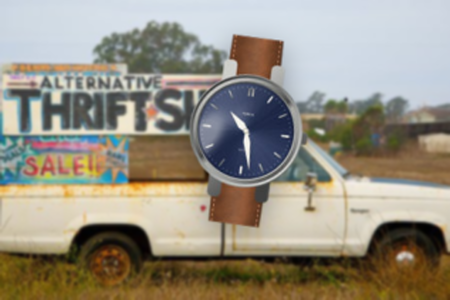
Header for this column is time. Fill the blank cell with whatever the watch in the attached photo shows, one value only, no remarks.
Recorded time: 10:28
